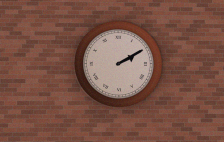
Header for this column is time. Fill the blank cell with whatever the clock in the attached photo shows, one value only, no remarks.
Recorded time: 2:10
